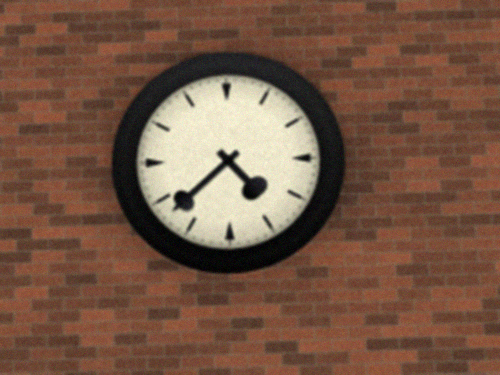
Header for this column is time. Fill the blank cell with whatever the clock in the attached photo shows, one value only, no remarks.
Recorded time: 4:38
